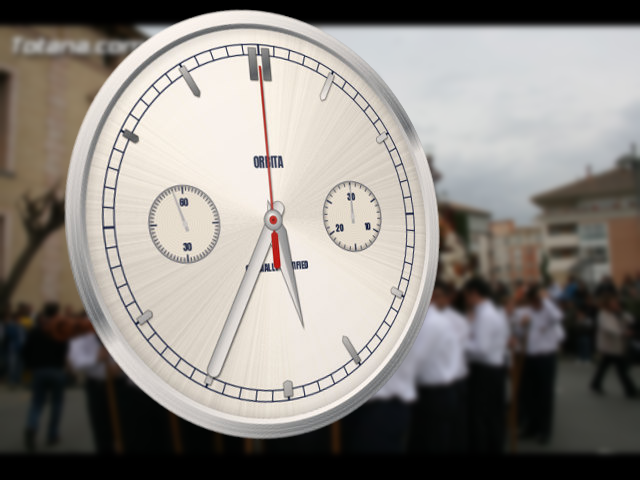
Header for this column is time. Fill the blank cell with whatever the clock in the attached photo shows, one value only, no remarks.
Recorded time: 5:34:57
